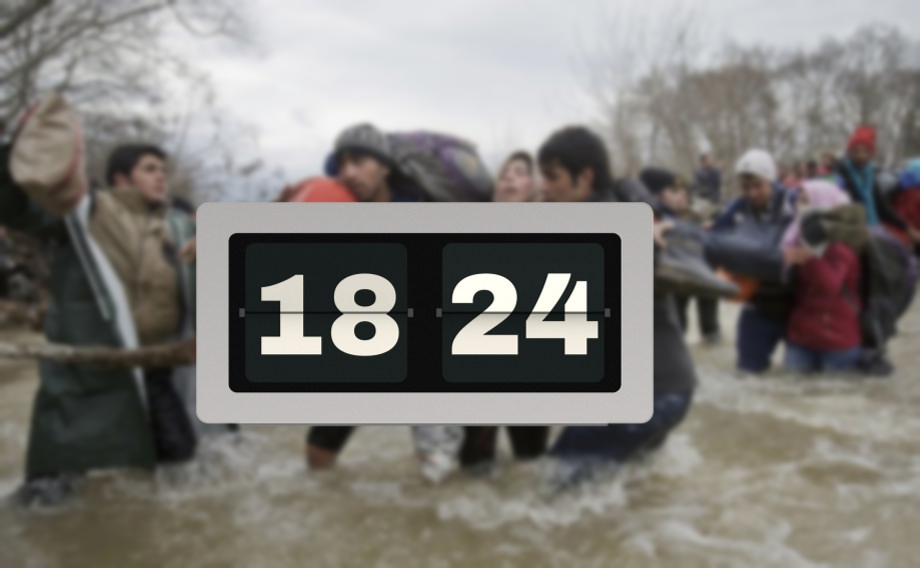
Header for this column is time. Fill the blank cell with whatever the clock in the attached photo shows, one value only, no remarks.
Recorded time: 18:24
